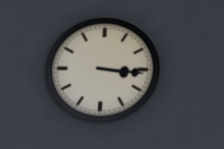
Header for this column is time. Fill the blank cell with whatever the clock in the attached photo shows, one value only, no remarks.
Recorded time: 3:16
